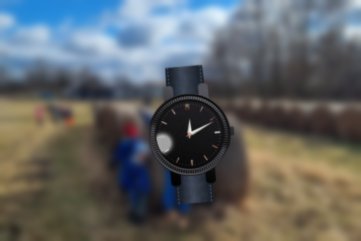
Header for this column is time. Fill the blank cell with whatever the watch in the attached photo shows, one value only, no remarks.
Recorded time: 12:11
